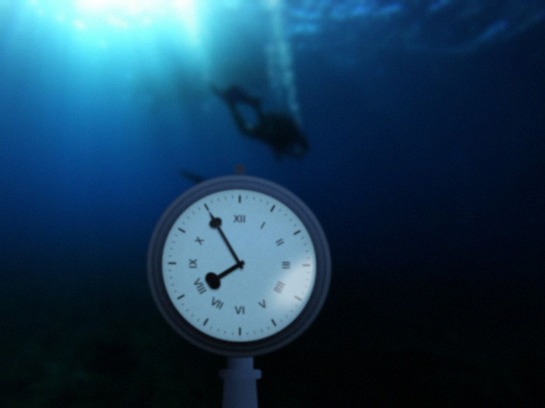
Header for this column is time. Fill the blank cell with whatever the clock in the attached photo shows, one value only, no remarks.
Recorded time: 7:55
